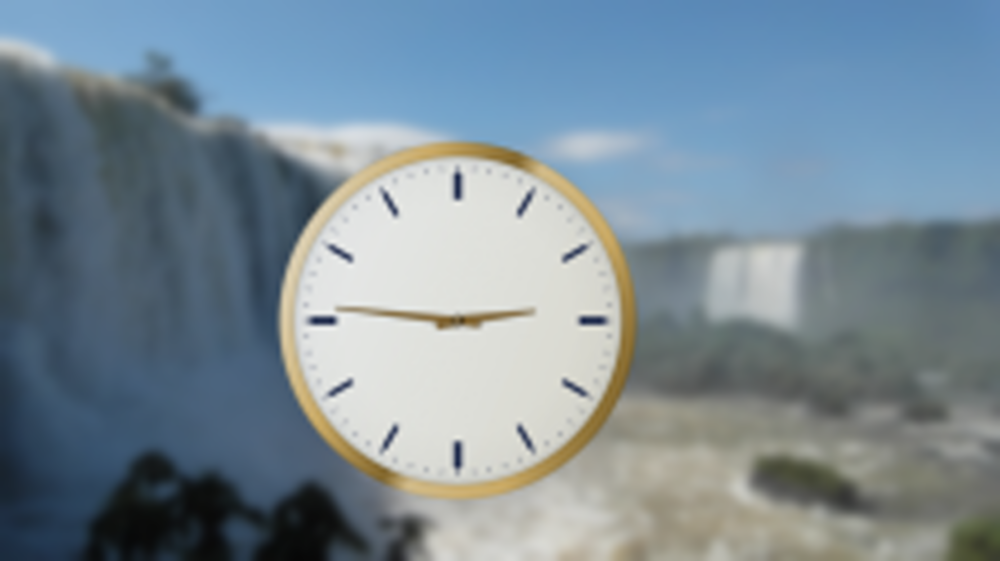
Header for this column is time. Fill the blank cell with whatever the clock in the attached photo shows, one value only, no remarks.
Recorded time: 2:46
